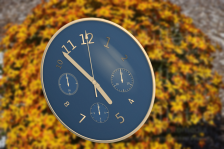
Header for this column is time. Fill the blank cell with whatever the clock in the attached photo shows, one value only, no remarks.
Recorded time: 4:53
